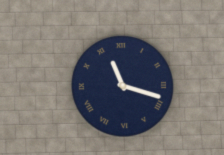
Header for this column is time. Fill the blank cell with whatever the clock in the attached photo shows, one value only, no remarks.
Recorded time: 11:18
